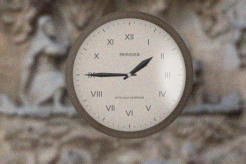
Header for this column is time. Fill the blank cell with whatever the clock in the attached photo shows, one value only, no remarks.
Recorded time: 1:45
